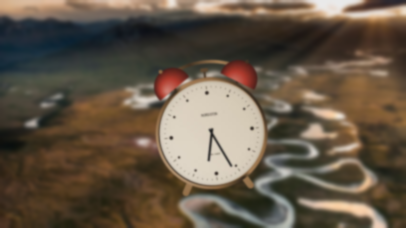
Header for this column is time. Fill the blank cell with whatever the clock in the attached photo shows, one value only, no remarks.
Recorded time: 6:26
